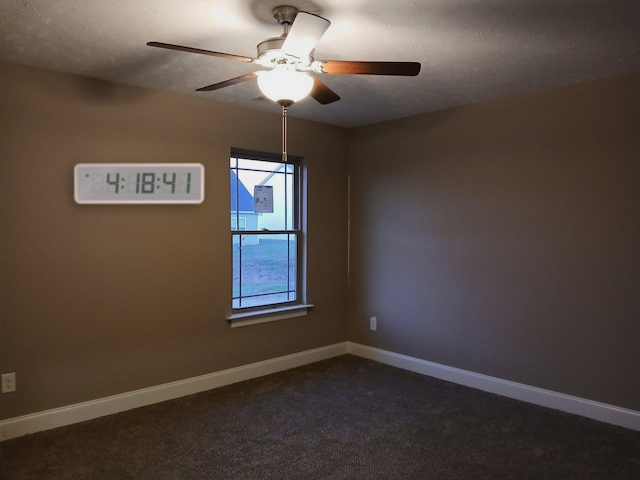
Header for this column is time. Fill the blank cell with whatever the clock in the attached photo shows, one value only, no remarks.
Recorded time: 4:18:41
